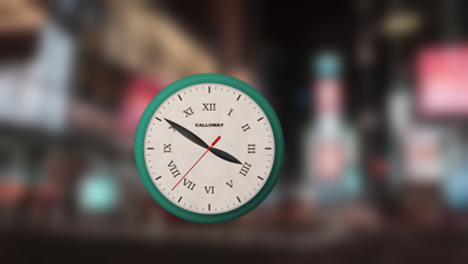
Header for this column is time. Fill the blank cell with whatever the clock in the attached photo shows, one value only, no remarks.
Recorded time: 3:50:37
